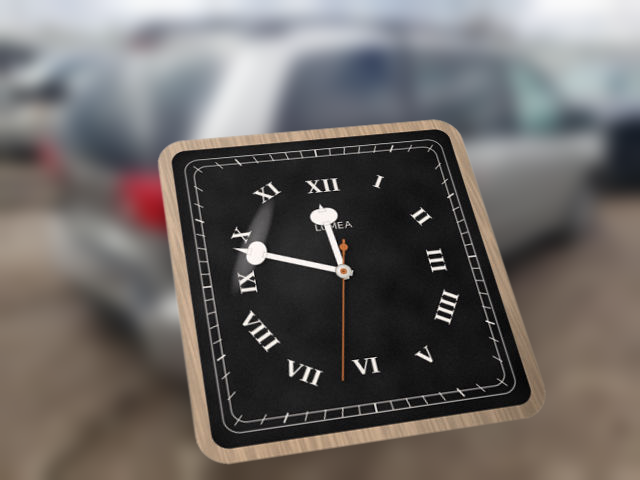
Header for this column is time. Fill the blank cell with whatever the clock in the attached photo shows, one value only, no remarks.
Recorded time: 11:48:32
